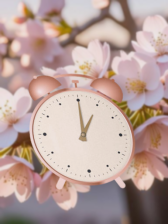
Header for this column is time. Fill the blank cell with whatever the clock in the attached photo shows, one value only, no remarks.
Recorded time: 1:00
